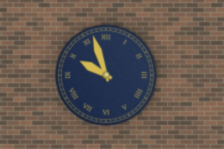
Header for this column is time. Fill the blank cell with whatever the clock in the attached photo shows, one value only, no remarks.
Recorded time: 9:57
